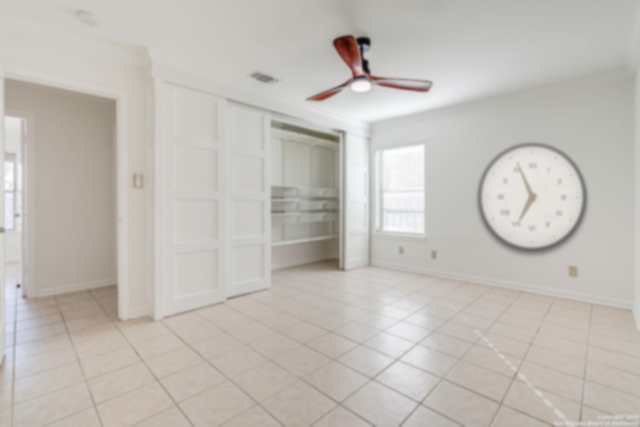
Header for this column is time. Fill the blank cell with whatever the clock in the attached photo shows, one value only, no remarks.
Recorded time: 6:56
